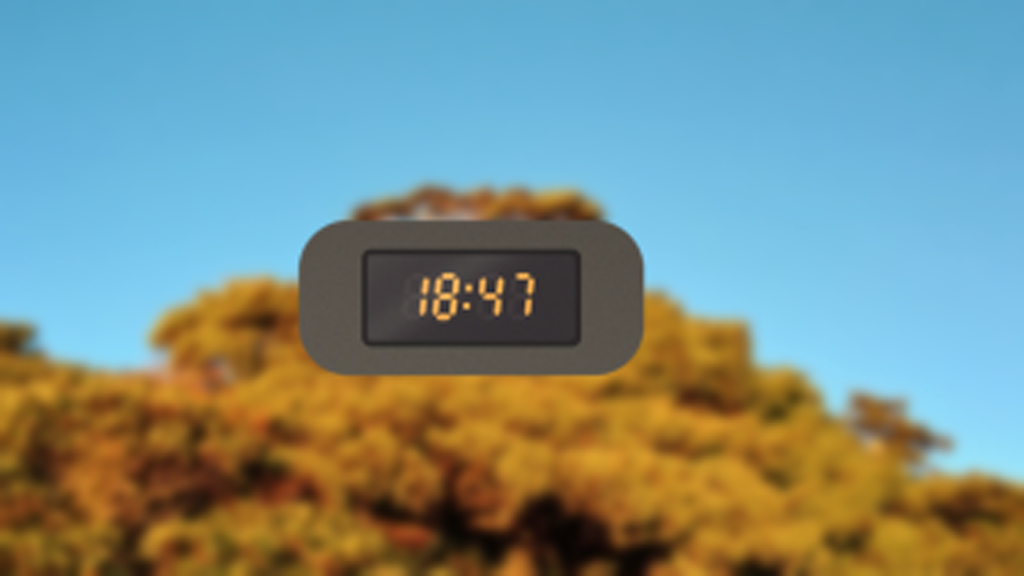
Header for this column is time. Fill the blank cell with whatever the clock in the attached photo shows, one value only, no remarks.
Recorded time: 18:47
